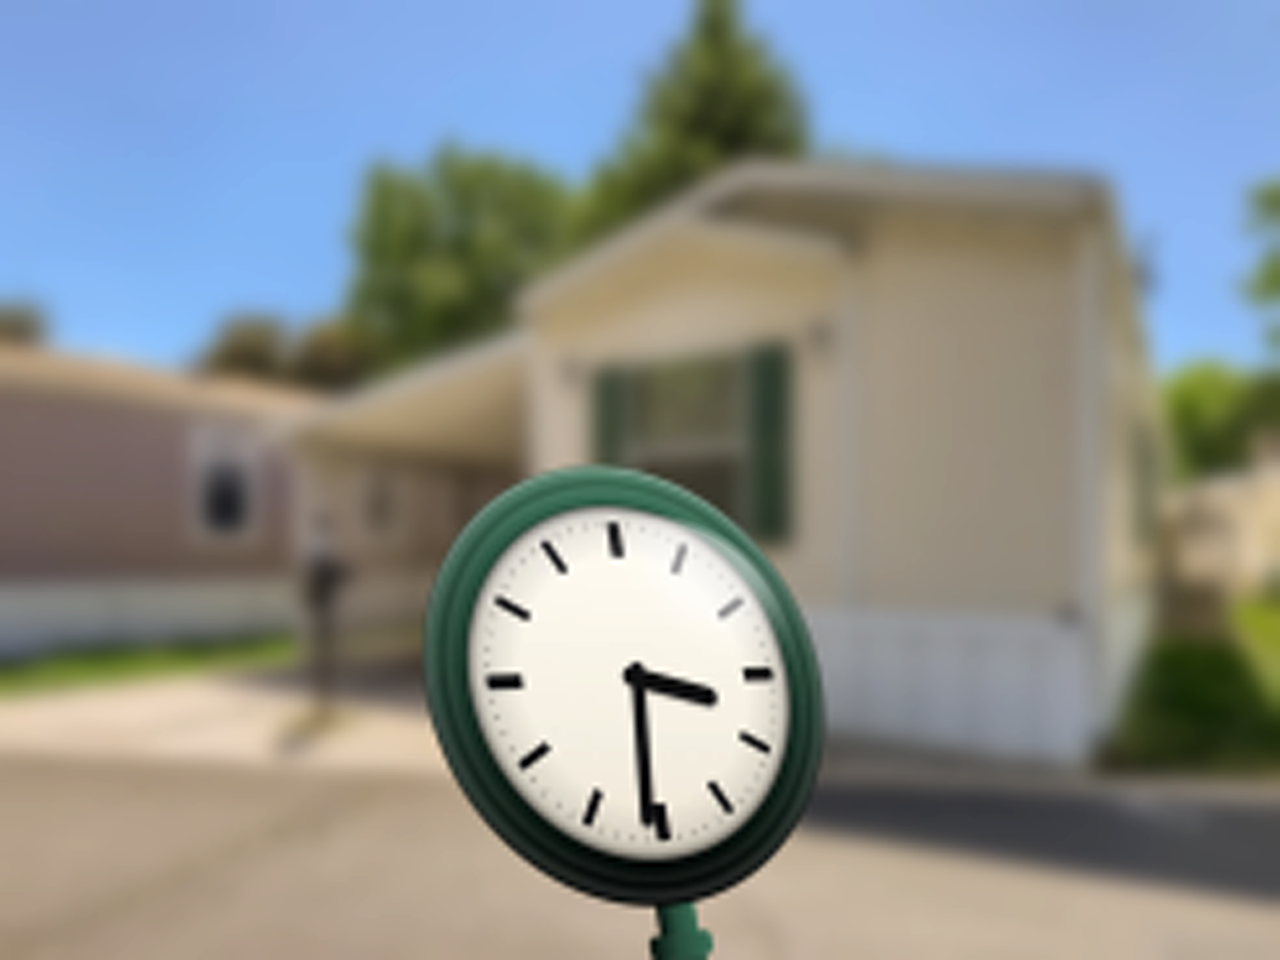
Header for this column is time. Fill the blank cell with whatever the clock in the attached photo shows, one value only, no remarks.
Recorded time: 3:31
